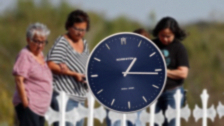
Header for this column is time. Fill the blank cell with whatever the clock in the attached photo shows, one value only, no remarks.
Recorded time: 1:16
